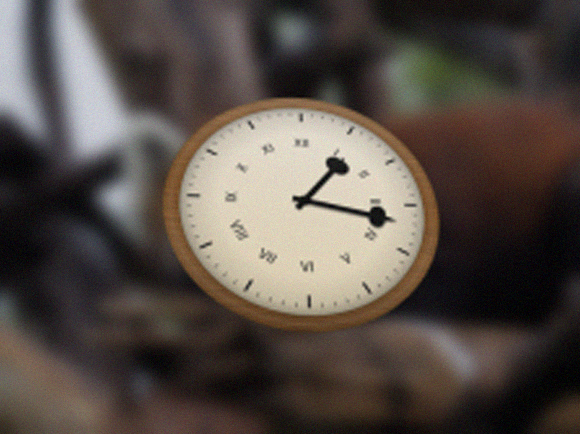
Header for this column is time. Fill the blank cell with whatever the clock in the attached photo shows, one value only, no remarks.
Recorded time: 1:17
